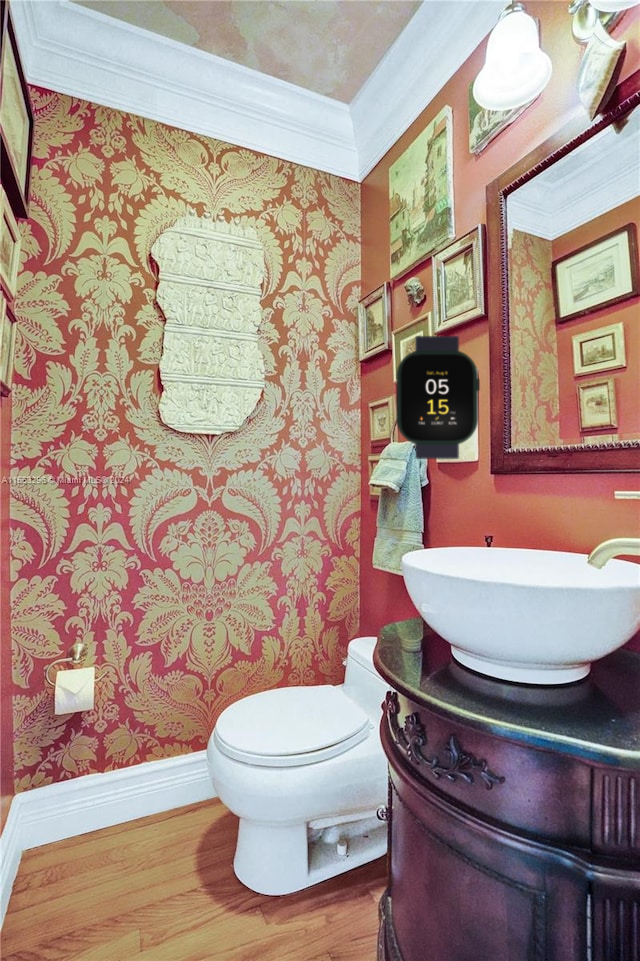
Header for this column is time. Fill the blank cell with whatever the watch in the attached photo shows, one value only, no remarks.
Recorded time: 5:15
